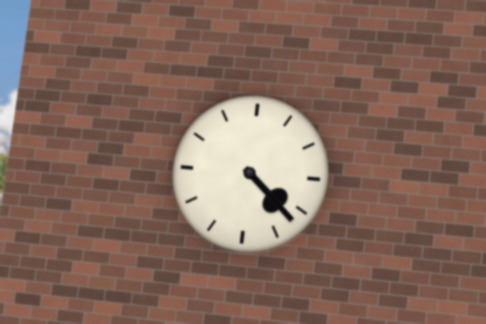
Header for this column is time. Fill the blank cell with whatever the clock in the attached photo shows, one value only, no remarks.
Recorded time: 4:22
